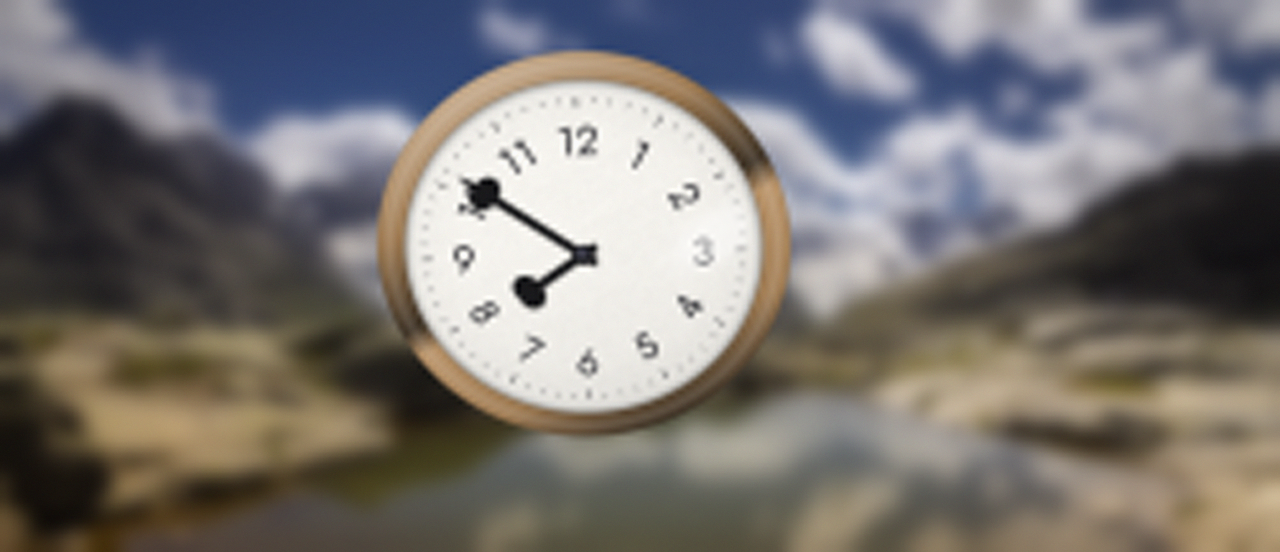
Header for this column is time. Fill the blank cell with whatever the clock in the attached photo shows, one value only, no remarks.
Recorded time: 7:51
